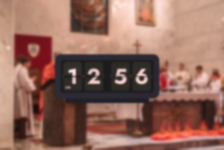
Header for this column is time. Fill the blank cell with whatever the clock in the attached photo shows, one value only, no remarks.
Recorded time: 12:56
